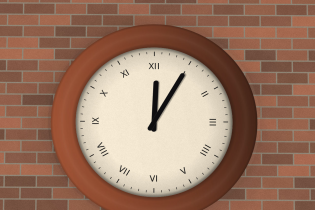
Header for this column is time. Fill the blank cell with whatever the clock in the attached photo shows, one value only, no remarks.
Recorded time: 12:05
